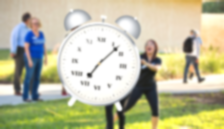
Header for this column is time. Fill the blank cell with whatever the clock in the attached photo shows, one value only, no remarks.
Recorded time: 7:07
